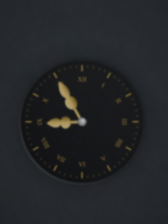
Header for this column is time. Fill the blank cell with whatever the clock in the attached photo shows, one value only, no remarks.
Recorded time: 8:55
